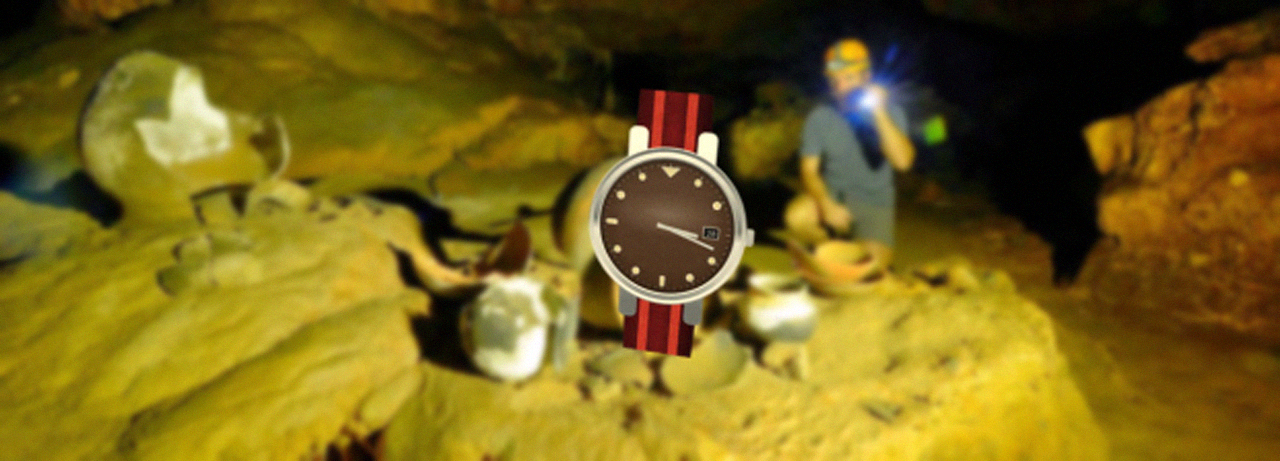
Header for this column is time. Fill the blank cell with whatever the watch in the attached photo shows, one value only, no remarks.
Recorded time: 3:18
